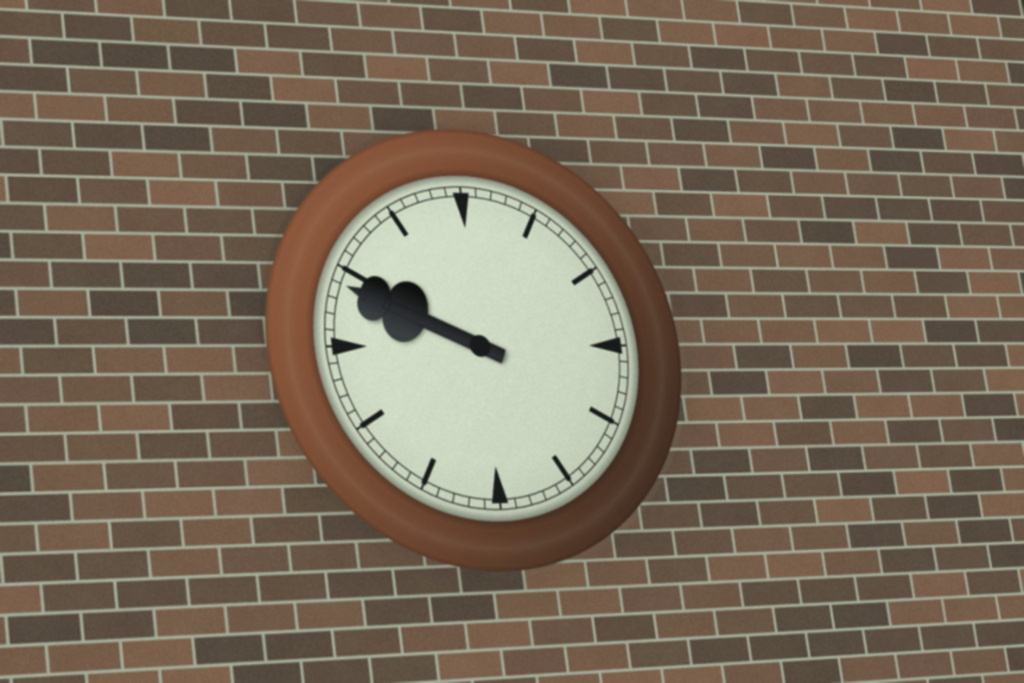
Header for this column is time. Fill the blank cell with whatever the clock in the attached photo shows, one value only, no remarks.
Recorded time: 9:49
